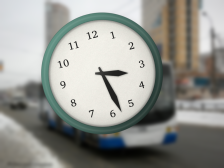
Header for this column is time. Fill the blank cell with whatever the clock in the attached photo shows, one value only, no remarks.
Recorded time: 3:28
